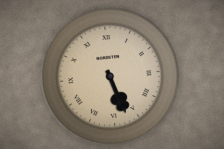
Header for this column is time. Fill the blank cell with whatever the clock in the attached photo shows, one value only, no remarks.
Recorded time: 5:27
